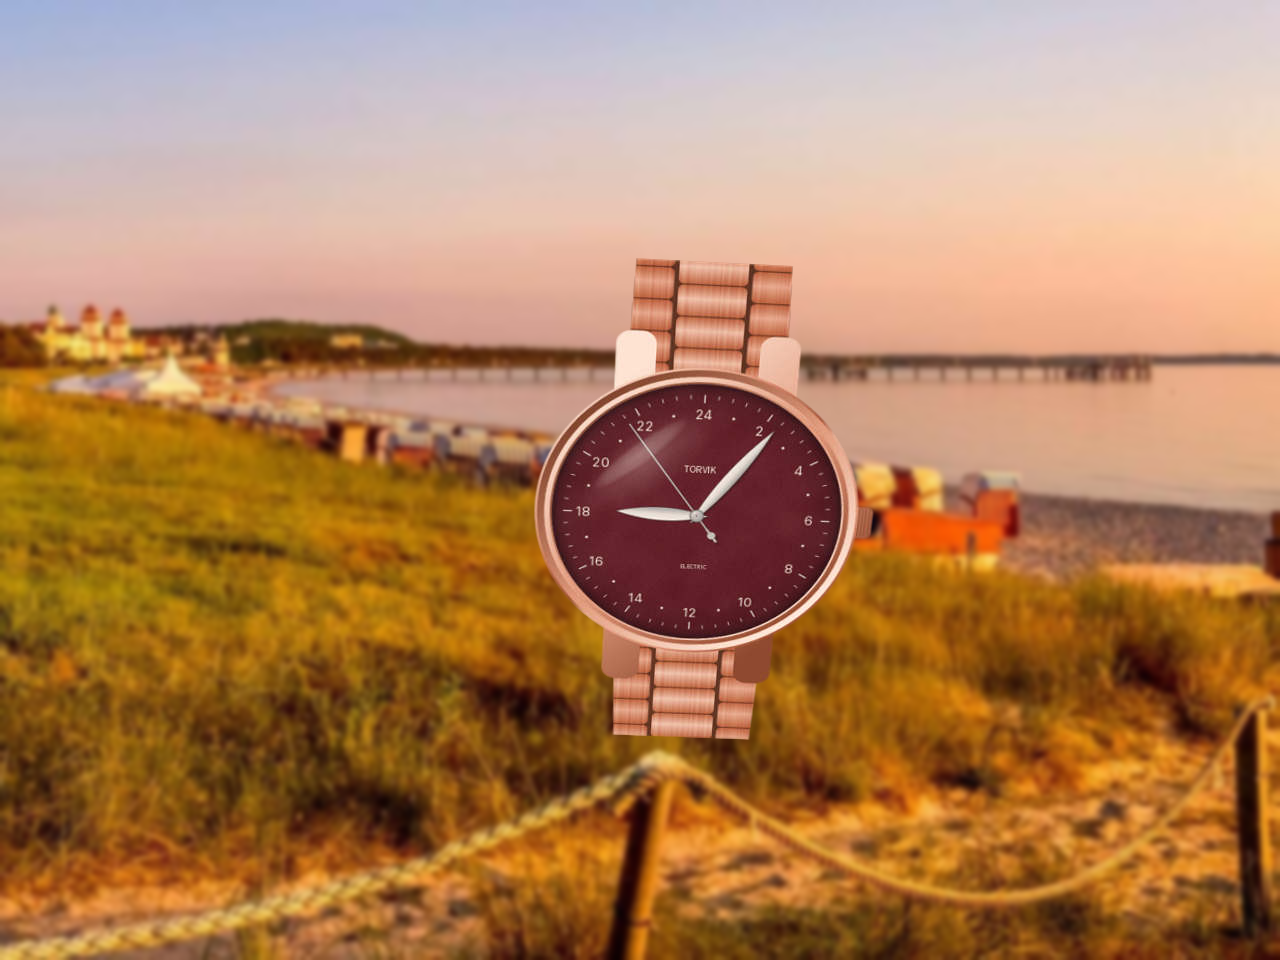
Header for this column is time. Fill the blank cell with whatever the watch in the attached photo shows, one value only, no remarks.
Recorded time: 18:05:54
